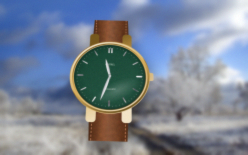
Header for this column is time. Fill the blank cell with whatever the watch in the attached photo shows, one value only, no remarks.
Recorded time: 11:33
